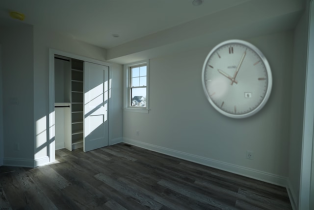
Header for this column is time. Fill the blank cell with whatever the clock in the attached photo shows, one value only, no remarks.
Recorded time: 10:05
